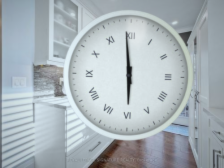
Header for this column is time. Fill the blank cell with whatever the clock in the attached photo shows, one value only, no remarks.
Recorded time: 5:59
